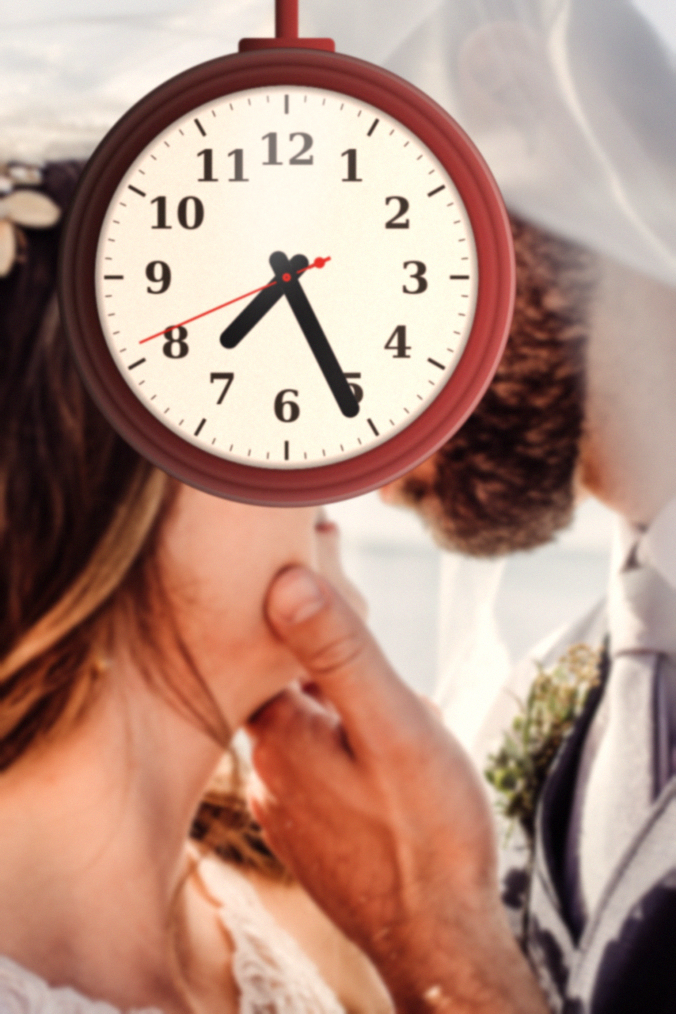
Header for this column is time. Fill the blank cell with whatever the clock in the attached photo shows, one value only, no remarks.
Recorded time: 7:25:41
